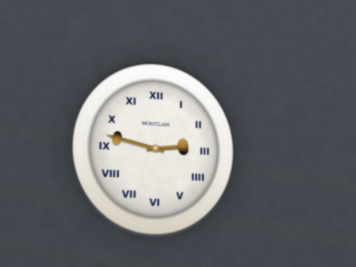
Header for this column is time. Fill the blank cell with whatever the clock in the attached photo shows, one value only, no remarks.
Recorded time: 2:47
